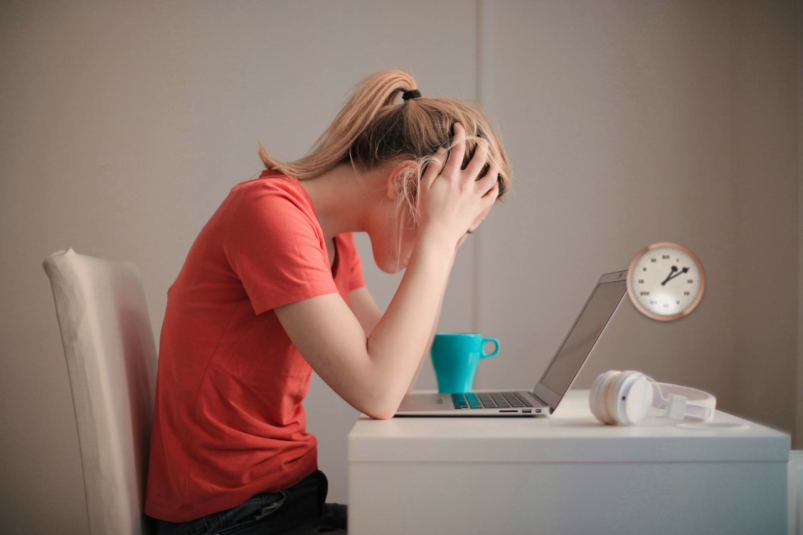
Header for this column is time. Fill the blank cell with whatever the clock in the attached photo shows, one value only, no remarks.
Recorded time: 1:10
